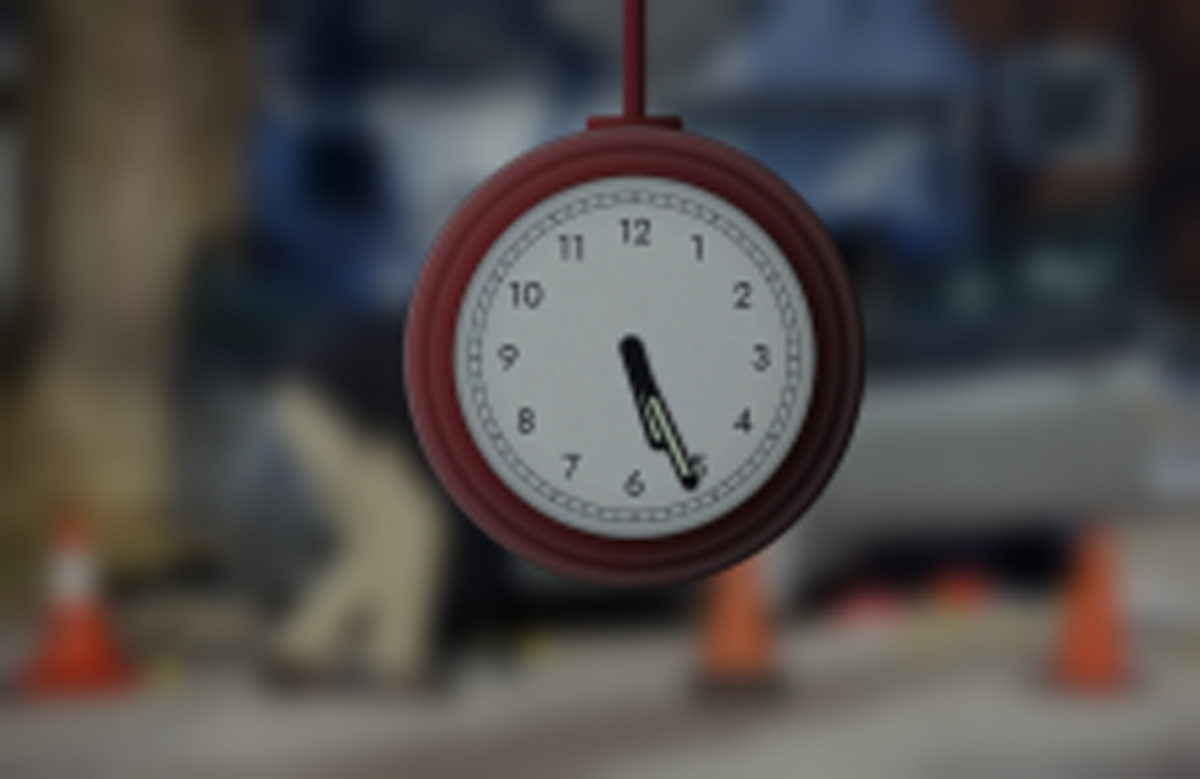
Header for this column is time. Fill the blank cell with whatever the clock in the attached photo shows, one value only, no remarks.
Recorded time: 5:26
